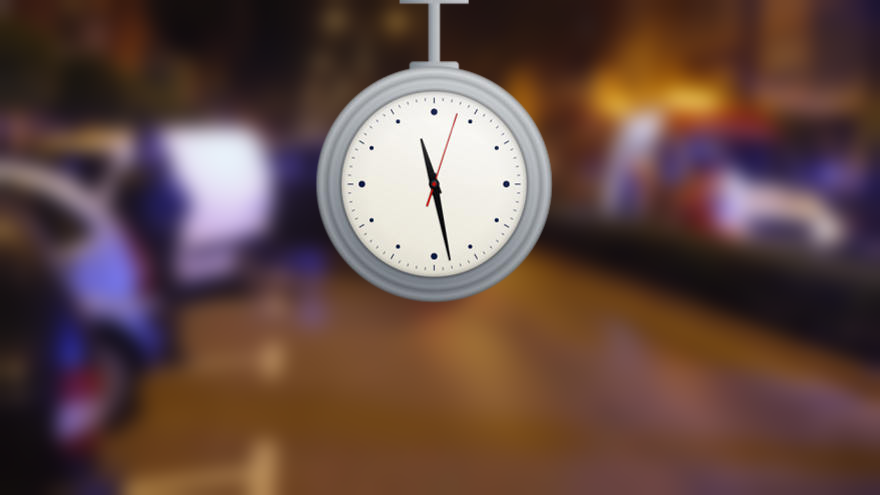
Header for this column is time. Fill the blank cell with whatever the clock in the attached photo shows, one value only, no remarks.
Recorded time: 11:28:03
